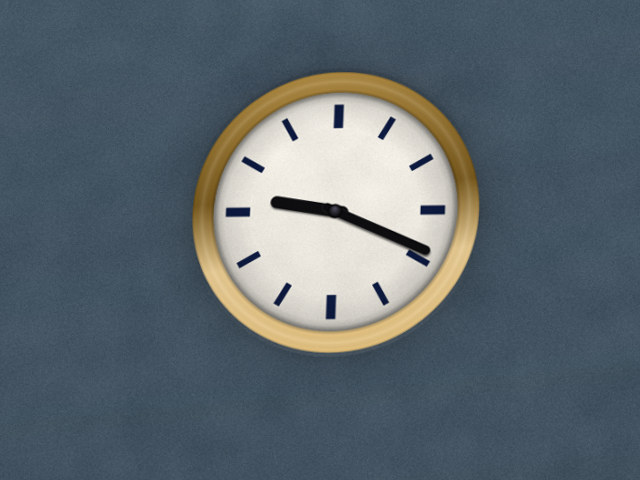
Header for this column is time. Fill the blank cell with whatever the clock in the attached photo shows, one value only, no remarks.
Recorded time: 9:19
